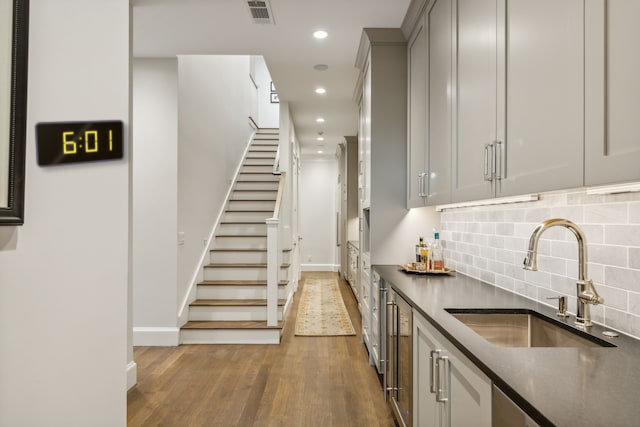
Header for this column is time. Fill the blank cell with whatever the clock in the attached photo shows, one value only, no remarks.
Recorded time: 6:01
